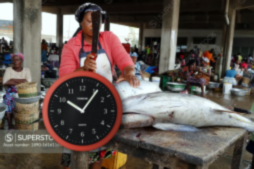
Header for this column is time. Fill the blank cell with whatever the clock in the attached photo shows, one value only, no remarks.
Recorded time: 10:06
